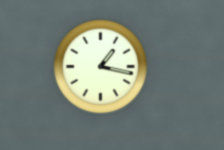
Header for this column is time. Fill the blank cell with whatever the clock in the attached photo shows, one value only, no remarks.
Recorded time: 1:17
